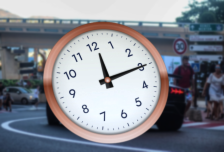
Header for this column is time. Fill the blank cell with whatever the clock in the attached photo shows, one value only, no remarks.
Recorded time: 12:15
